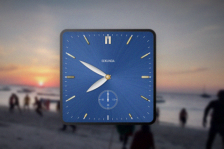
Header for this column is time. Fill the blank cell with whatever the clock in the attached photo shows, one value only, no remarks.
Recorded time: 7:50
